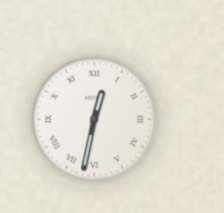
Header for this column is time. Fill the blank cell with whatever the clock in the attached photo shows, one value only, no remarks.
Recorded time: 12:32
